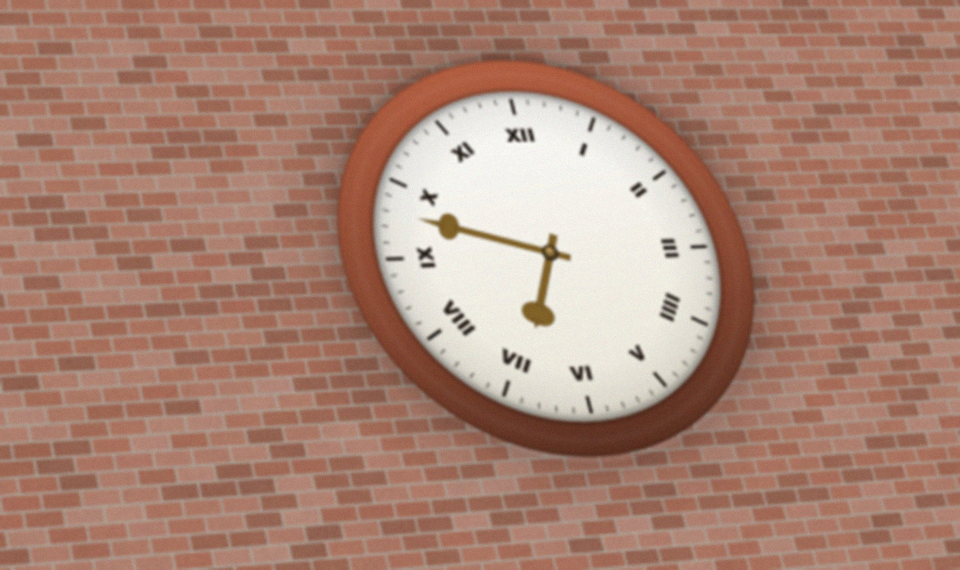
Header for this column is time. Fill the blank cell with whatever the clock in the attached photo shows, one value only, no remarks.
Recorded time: 6:48
